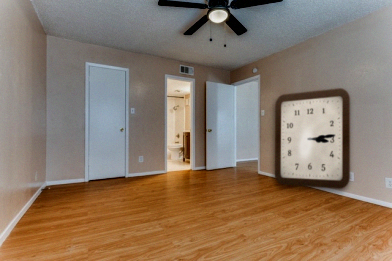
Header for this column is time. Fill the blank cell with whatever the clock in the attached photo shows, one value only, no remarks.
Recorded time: 3:14
